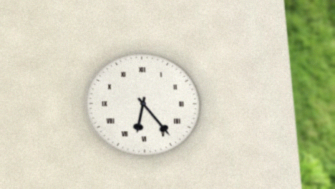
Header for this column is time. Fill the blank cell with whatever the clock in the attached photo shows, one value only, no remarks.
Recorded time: 6:24
